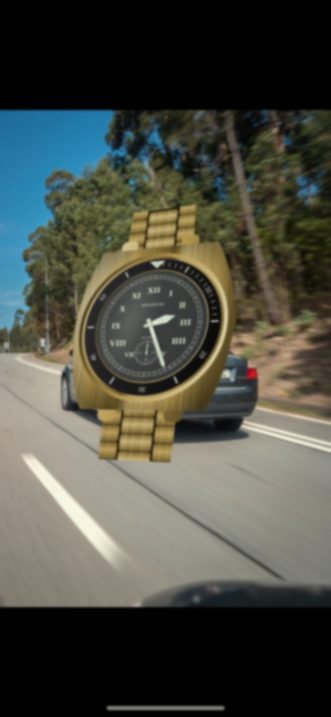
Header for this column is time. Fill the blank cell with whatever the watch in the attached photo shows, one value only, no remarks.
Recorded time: 2:26
